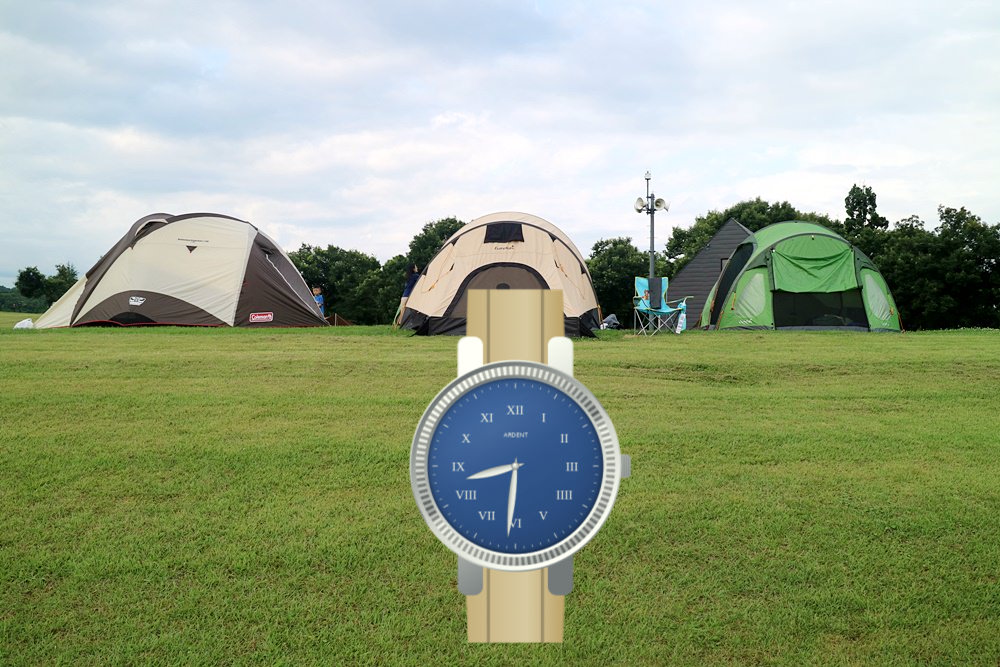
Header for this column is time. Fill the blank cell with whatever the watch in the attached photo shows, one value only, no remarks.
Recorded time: 8:31
